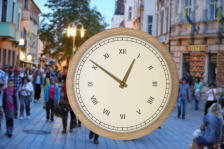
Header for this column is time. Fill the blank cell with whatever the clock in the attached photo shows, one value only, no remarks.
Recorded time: 12:51
